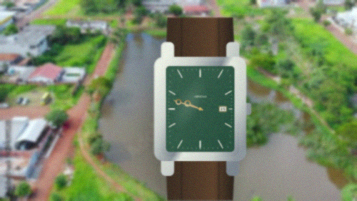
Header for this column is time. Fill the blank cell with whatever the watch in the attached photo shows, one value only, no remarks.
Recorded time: 9:48
